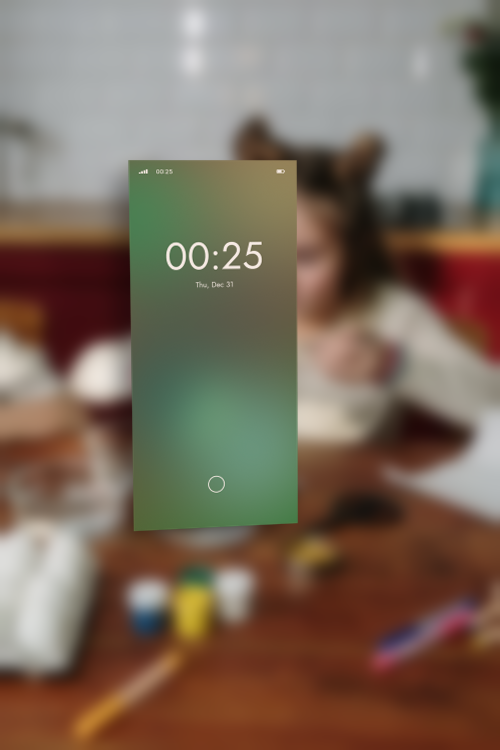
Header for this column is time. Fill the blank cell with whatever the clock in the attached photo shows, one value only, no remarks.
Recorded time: 0:25
